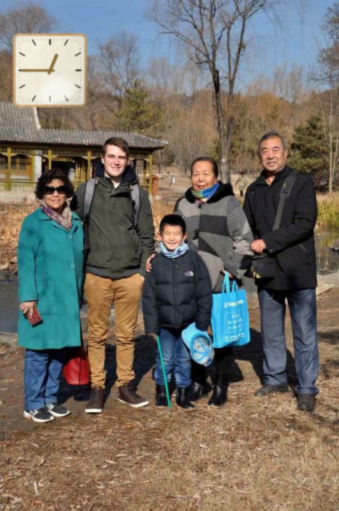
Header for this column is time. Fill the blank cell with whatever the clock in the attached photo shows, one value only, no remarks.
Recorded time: 12:45
